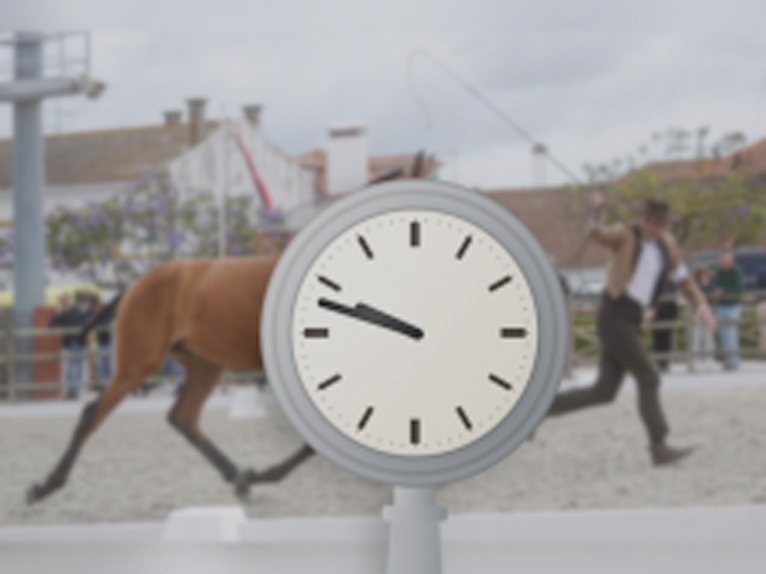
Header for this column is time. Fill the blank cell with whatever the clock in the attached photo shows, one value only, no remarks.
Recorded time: 9:48
